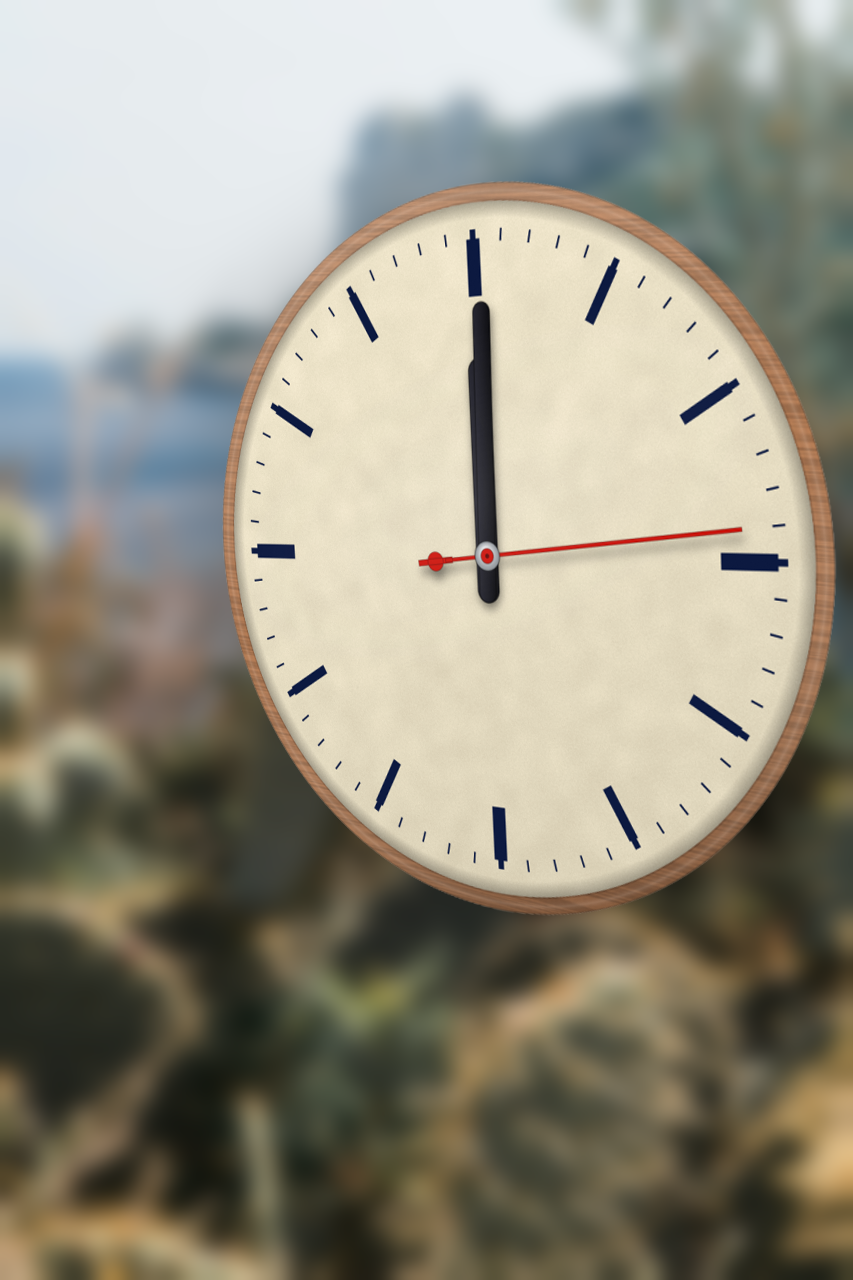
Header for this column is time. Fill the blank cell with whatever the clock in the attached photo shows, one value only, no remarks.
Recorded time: 12:00:14
